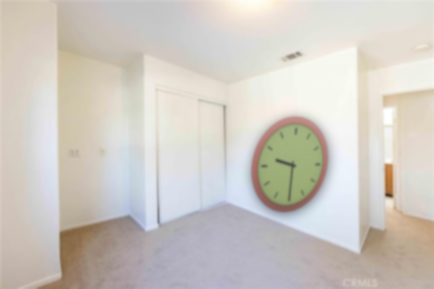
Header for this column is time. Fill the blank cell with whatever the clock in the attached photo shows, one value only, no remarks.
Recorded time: 9:30
